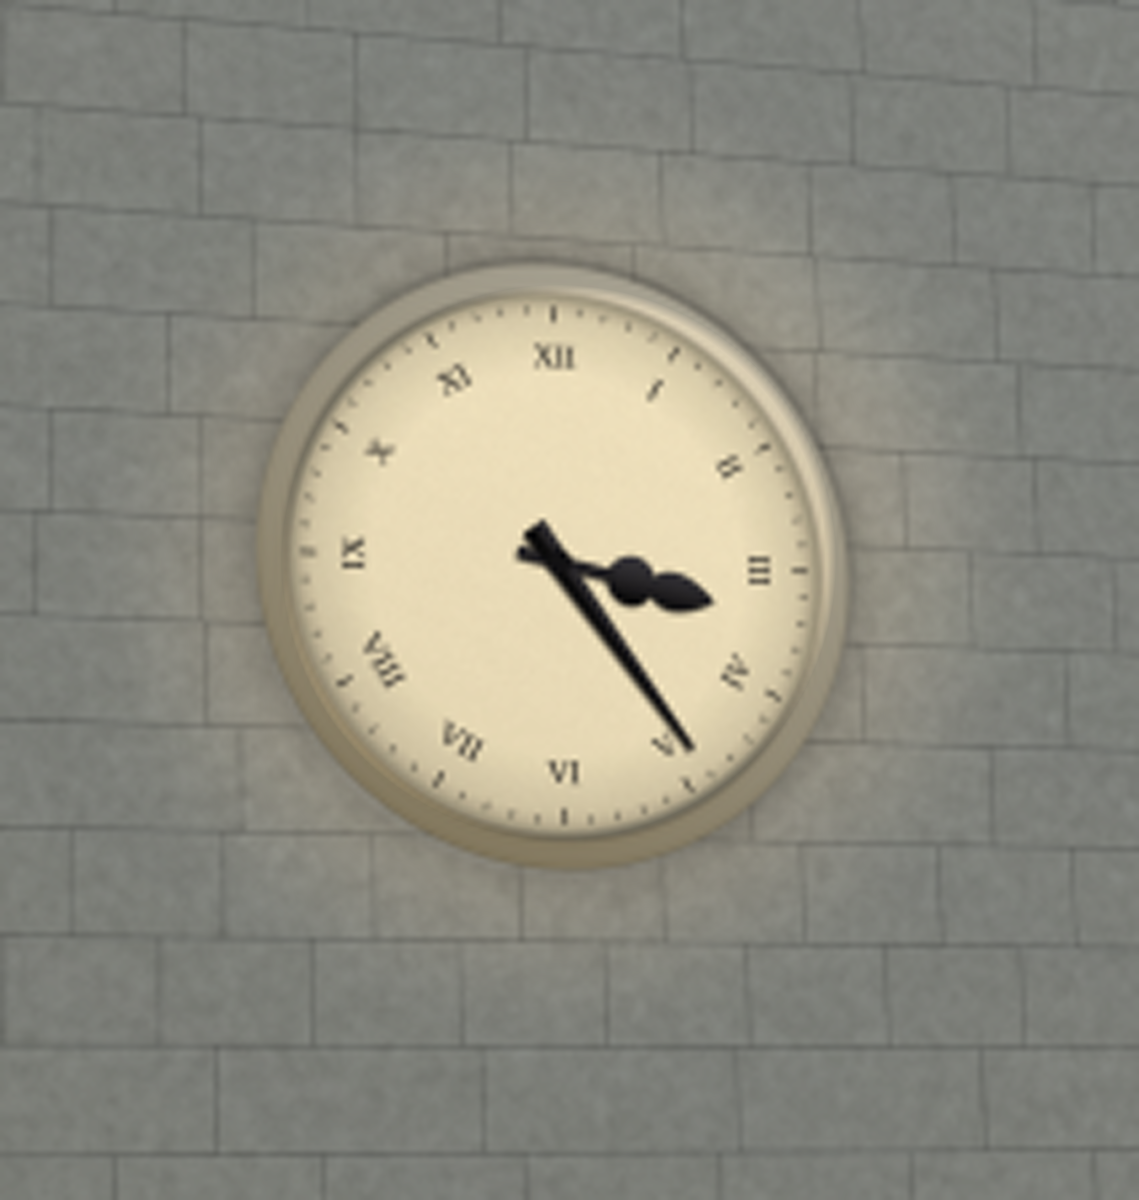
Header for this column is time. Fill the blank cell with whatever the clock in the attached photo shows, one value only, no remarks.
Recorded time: 3:24
